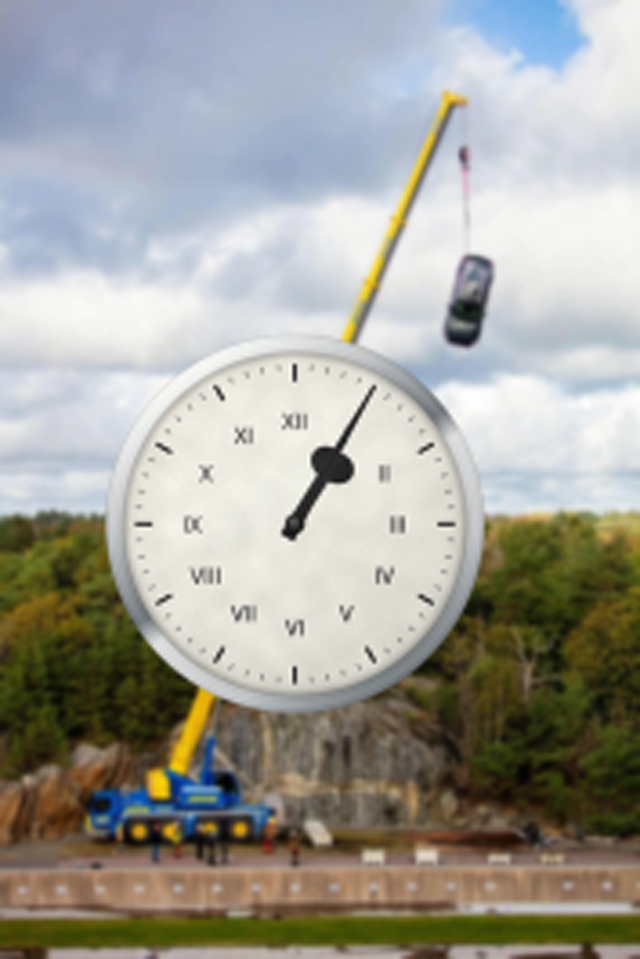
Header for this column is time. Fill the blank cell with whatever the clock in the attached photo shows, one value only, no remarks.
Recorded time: 1:05
